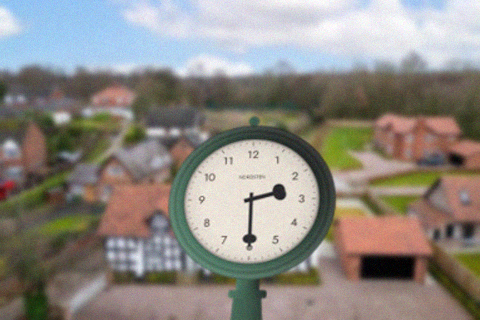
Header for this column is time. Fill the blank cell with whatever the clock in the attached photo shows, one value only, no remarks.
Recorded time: 2:30
